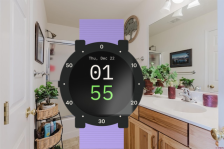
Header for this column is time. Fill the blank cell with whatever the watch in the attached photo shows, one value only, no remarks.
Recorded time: 1:55
